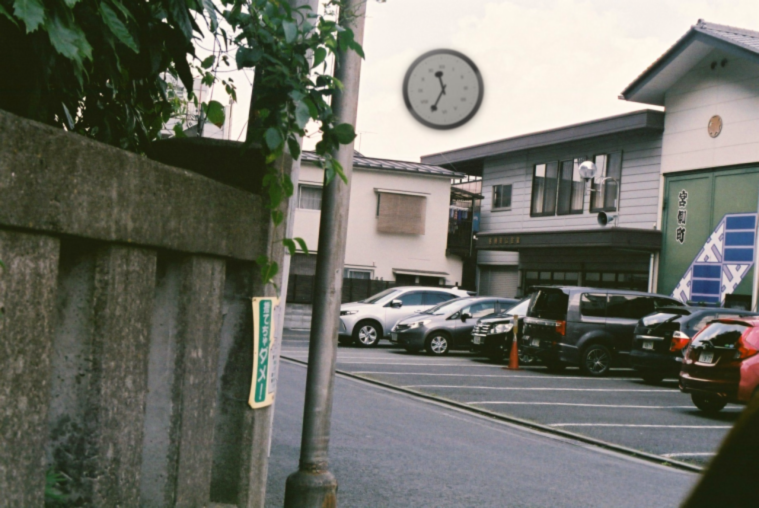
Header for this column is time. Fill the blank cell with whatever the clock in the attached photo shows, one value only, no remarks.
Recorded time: 11:35
